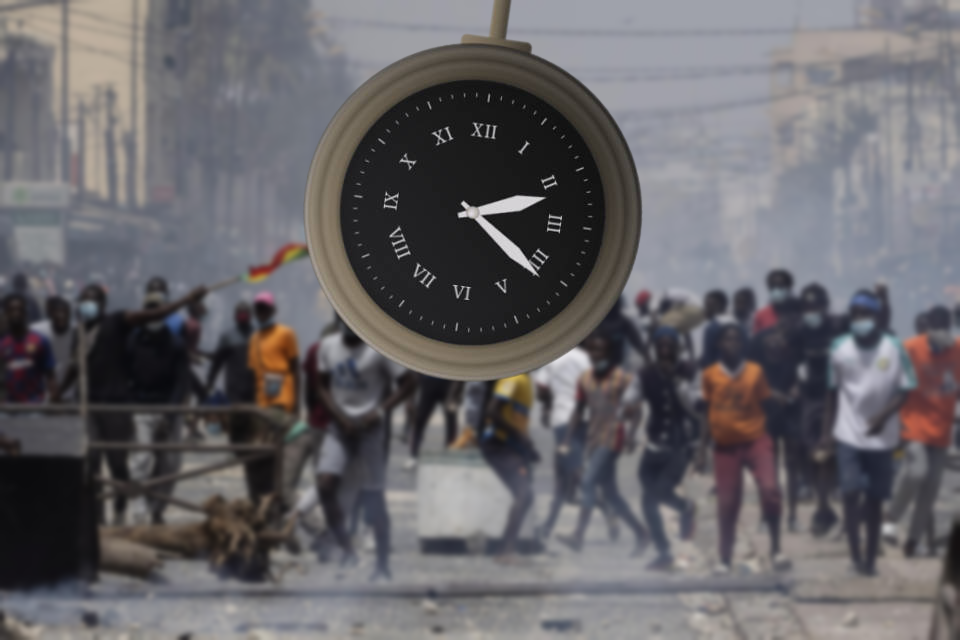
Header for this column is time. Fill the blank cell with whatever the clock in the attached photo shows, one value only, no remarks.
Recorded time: 2:21
